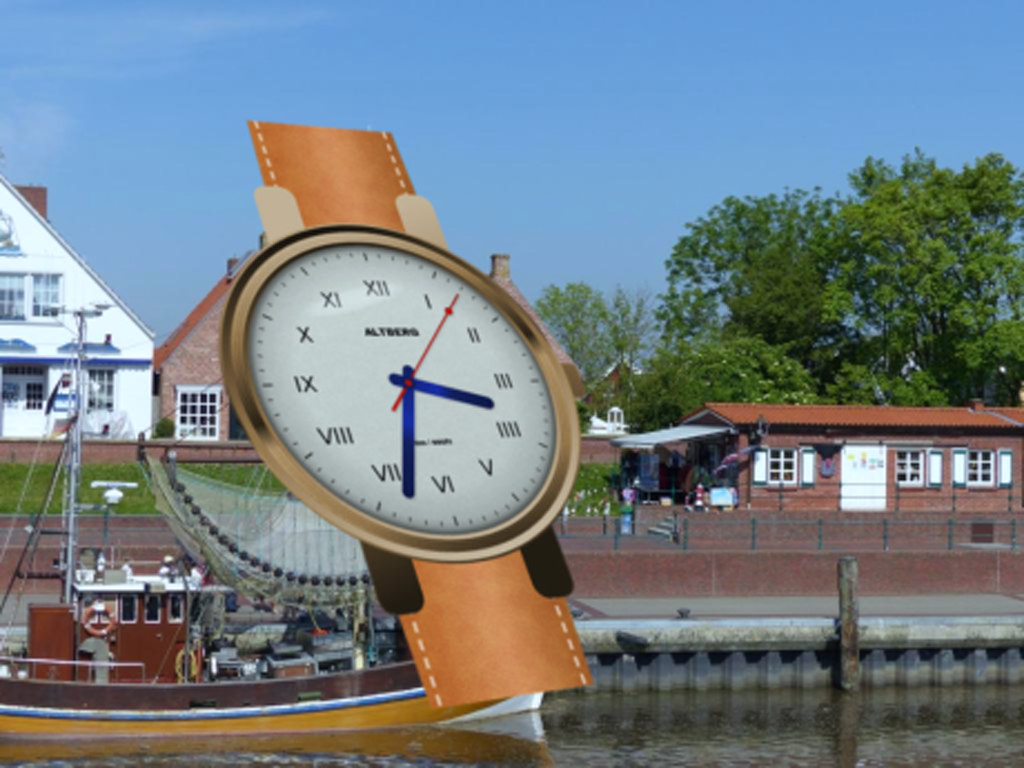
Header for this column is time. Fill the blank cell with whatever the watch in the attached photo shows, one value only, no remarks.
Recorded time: 3:33:07
